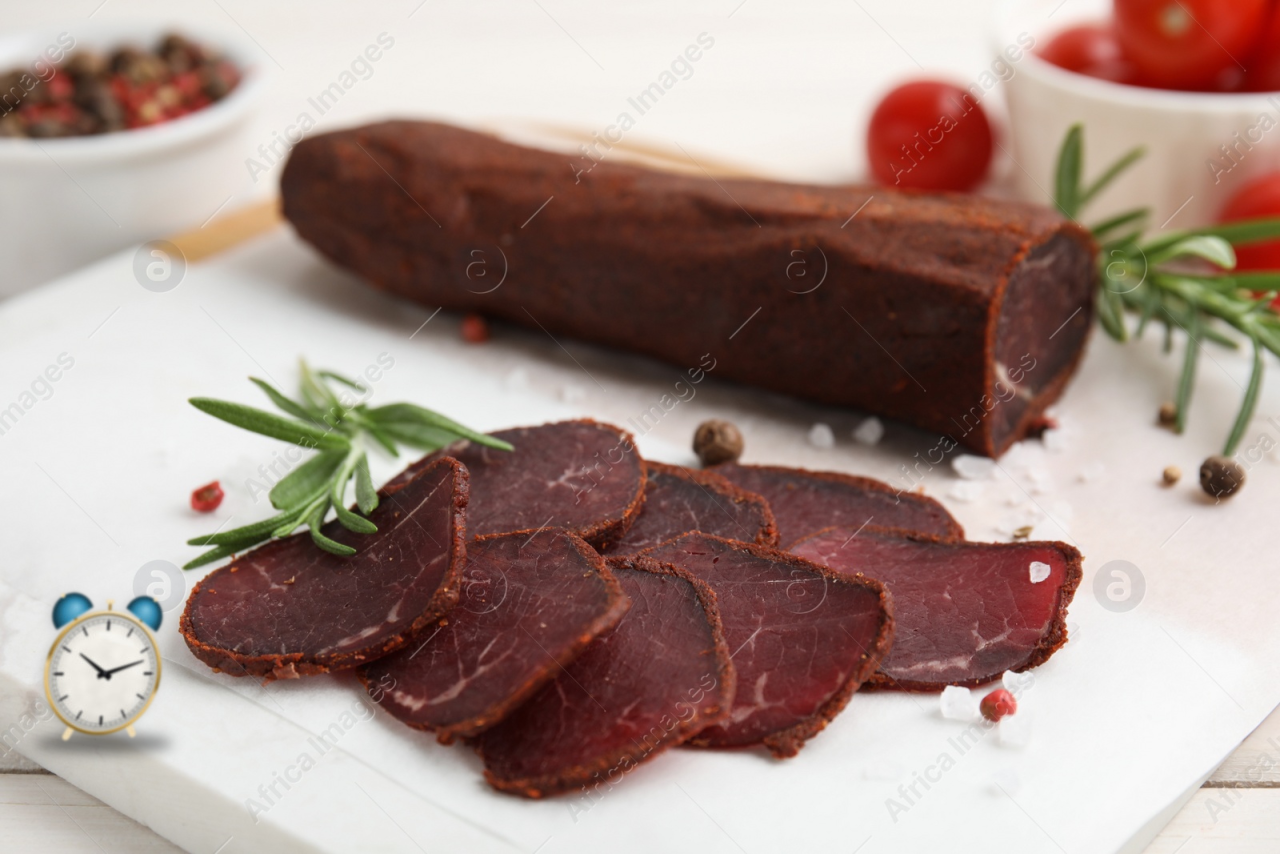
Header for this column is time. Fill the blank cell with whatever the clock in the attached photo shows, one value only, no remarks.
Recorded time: 10:12
